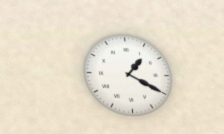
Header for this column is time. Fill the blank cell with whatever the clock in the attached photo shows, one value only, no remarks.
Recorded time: 1:20
